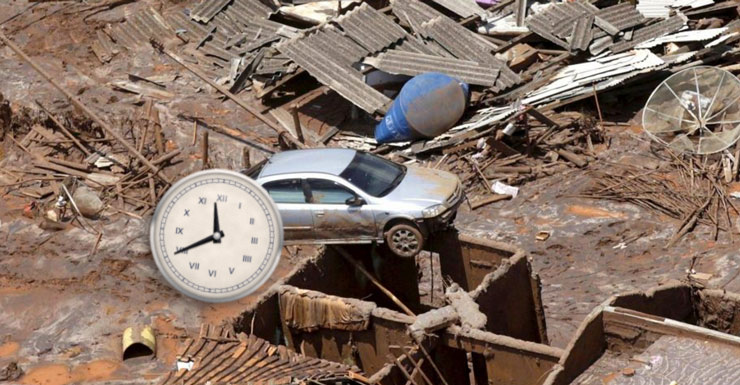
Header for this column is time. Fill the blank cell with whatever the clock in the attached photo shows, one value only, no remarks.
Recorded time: 11:40
